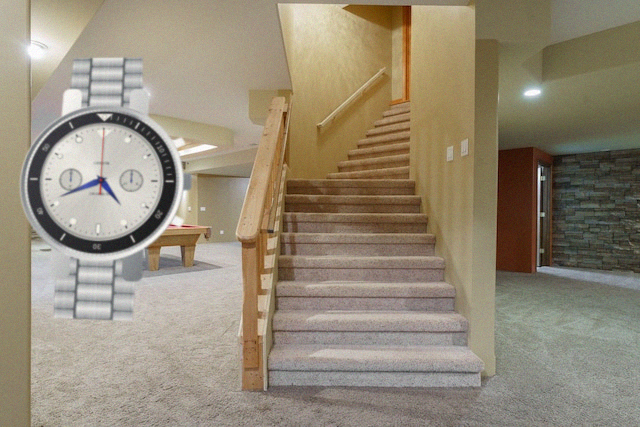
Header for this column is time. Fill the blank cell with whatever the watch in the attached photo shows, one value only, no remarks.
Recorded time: 4:41
